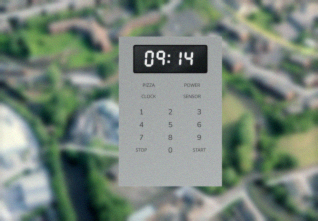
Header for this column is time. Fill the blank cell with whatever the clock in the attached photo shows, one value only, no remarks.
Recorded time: 9:14
